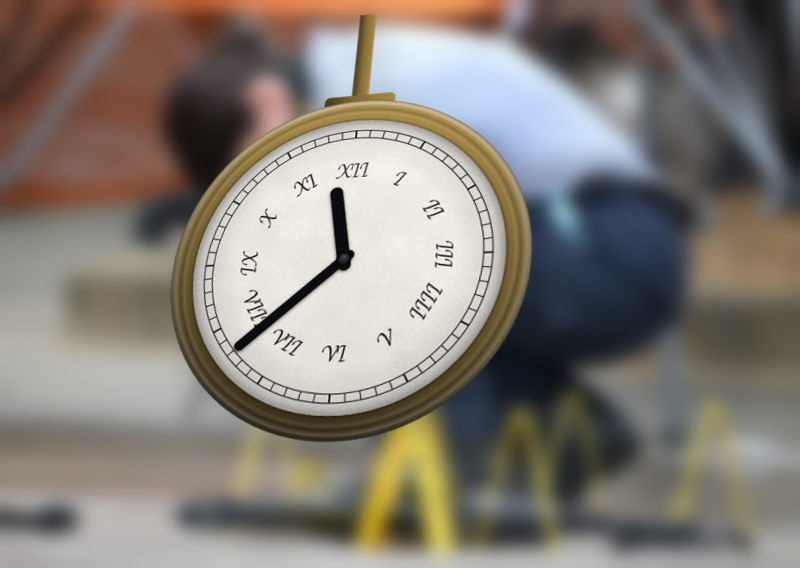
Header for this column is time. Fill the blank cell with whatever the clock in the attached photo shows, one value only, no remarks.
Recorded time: 11:38
